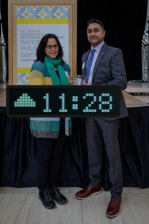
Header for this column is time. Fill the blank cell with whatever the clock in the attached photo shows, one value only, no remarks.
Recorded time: 11:28
